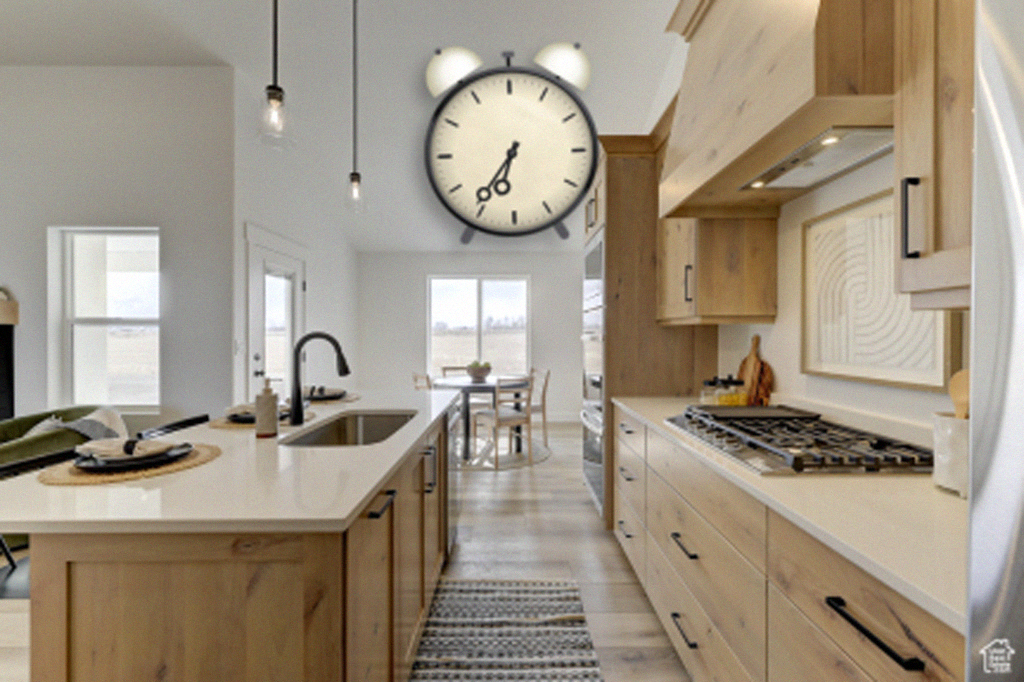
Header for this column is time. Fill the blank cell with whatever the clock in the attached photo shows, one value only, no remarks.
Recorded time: 6:36
